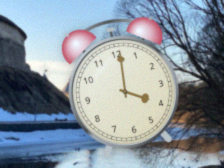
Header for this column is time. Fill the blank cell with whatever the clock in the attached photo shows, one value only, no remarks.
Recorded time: 4:01
